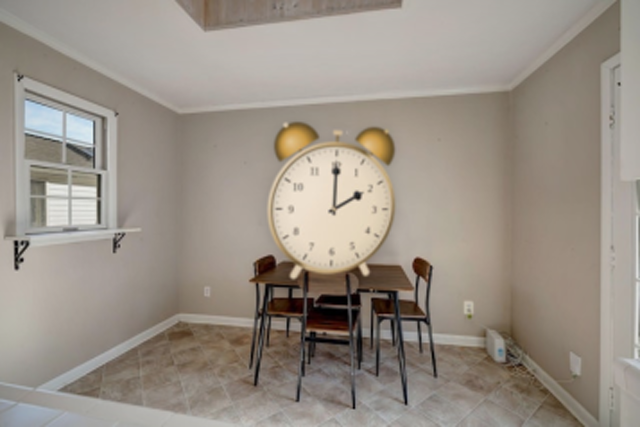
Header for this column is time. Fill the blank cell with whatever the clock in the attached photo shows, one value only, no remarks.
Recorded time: 2:00
